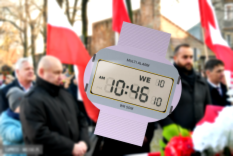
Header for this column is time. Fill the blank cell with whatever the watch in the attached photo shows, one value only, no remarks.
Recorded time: 10:46:10
